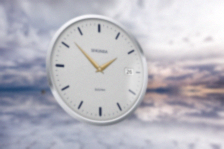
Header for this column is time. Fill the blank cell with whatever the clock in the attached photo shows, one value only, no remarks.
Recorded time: 1:52
